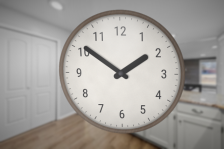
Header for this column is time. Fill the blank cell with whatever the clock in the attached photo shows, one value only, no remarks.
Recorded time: 1:51
